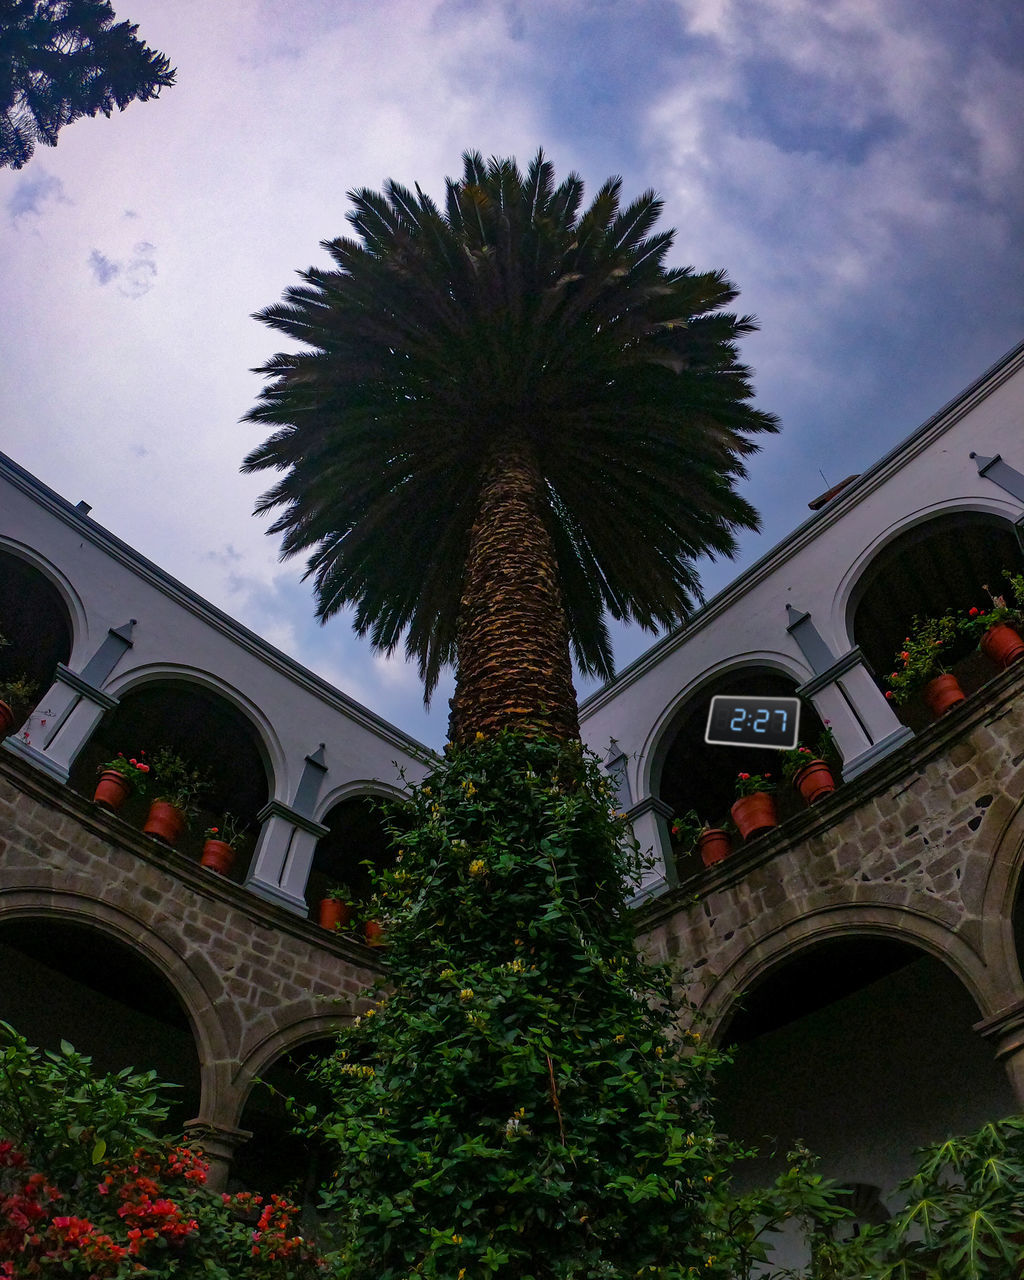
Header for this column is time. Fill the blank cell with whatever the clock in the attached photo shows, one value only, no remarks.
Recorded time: 2:27
